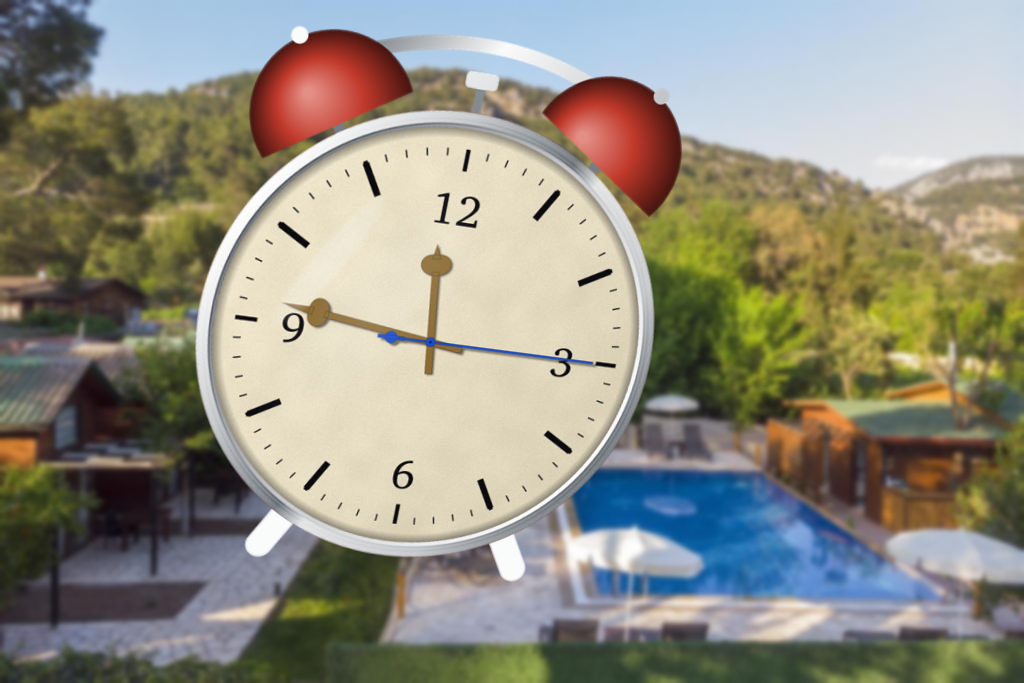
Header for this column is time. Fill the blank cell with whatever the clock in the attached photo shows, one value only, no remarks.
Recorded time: 11:46:15
